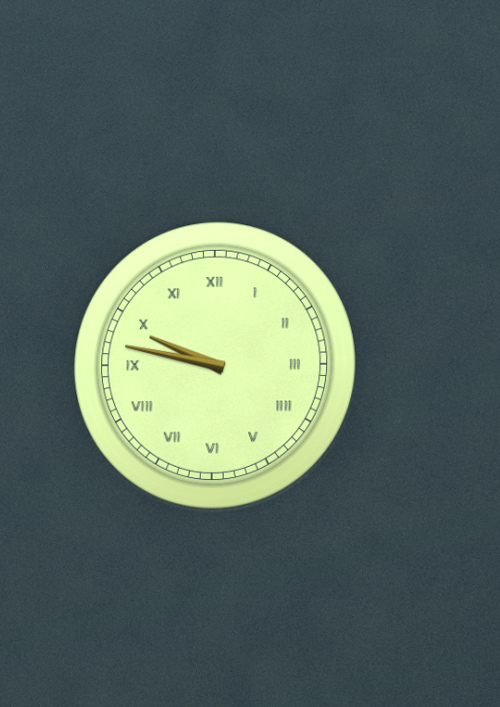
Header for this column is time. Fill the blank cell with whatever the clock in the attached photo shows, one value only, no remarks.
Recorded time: 9:47
